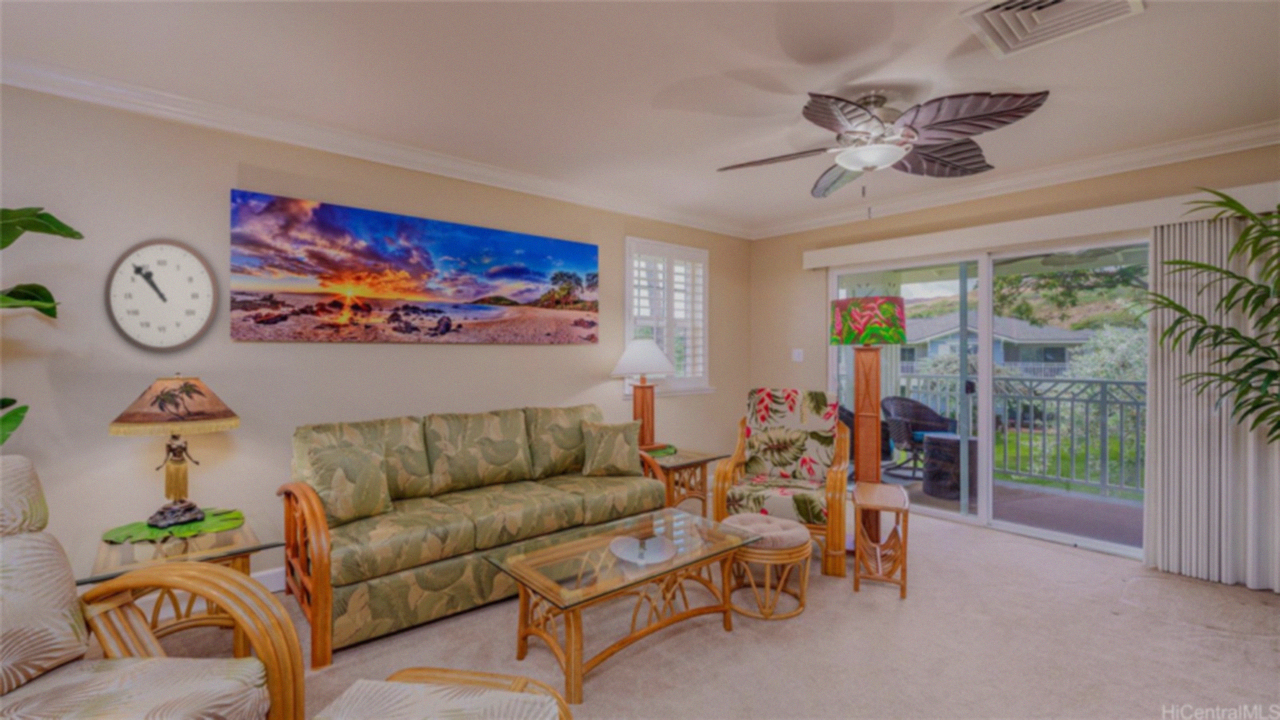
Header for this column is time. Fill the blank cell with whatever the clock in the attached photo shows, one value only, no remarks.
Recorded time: 10:53
